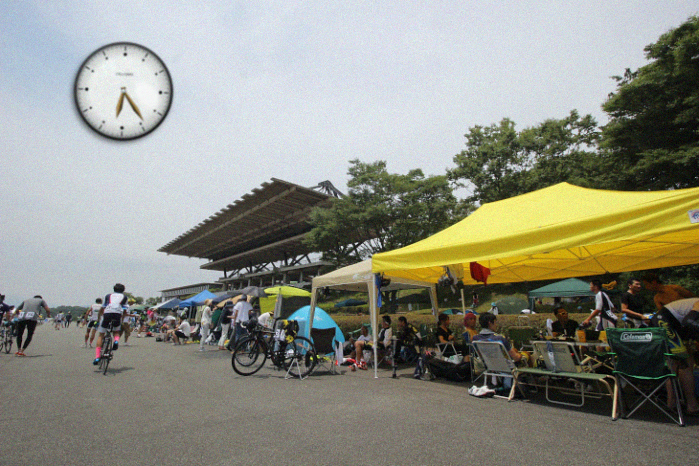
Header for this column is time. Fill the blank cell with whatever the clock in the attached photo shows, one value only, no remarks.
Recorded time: 6:24
